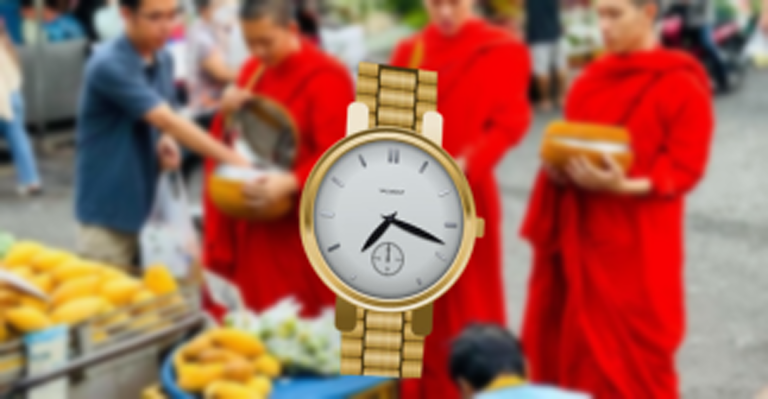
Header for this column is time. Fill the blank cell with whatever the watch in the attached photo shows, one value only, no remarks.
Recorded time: 7:18
